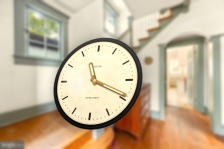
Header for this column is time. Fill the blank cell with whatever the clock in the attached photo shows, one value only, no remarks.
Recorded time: 11:19
